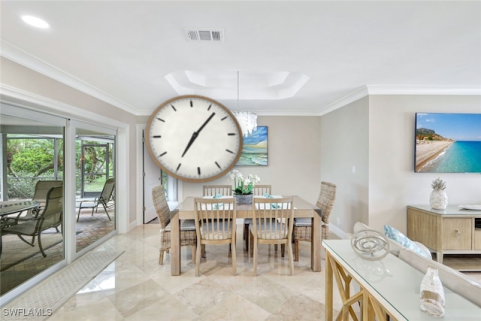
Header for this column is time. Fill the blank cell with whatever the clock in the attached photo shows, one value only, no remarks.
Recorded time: 7:07
